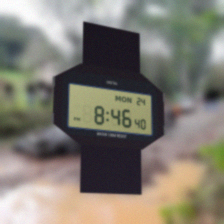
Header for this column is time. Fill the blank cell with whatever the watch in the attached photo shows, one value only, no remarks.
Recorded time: 8:46
